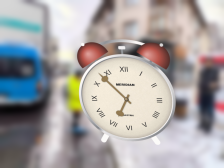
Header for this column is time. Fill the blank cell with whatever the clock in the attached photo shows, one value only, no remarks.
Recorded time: 6:53
